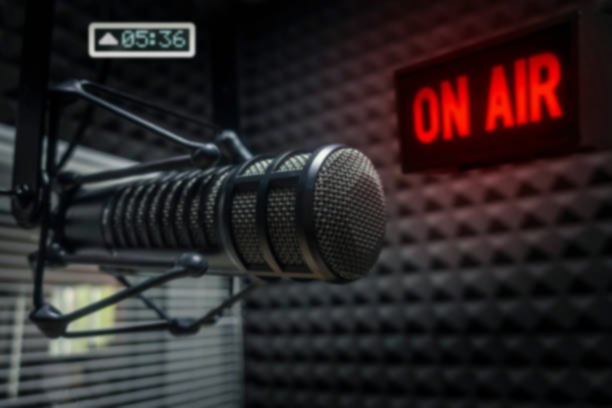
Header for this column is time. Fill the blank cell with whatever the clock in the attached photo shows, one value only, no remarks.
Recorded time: 5:36
